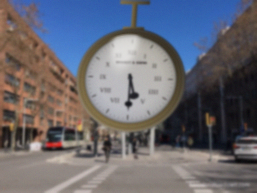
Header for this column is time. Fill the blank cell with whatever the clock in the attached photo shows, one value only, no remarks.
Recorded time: 5:30
